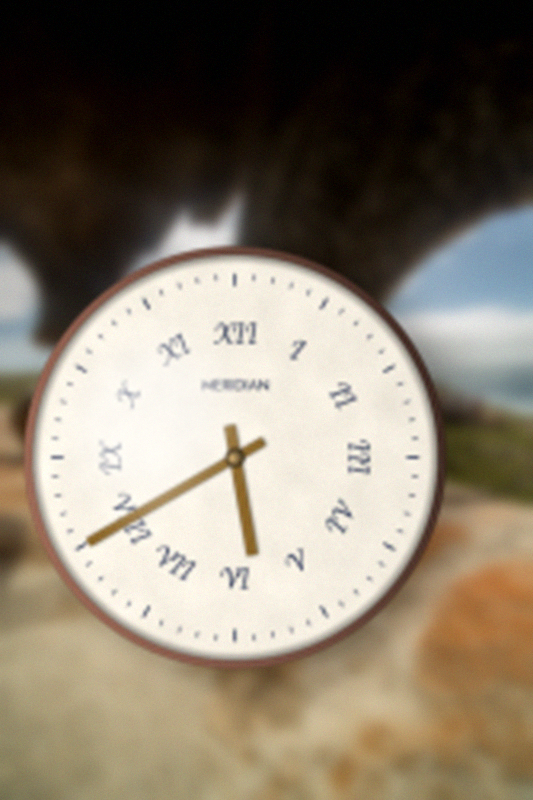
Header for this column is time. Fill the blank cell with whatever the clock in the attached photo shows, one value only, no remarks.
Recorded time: 5:40
